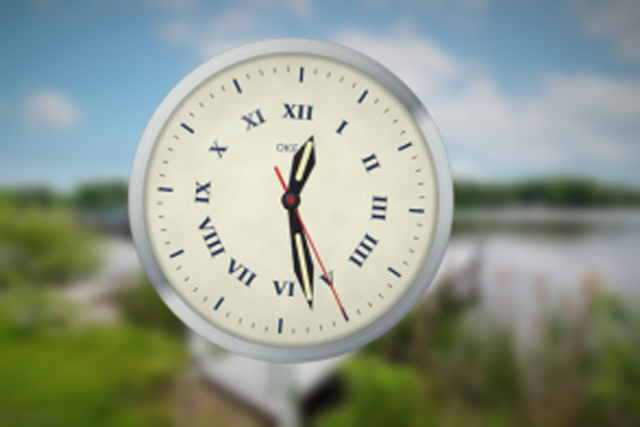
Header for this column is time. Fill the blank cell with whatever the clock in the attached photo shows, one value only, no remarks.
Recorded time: 12:27:25
